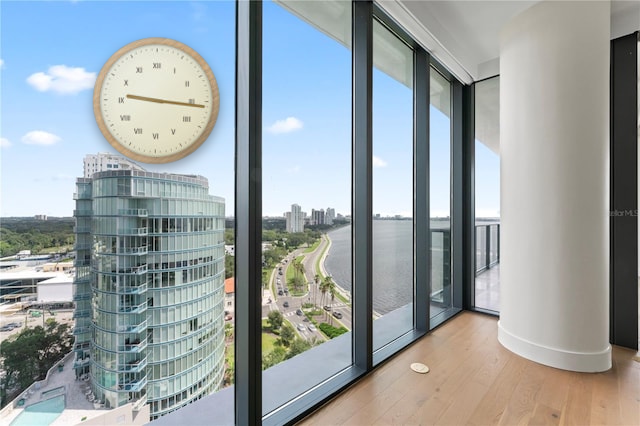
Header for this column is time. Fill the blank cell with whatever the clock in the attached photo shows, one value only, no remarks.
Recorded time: 9:16
